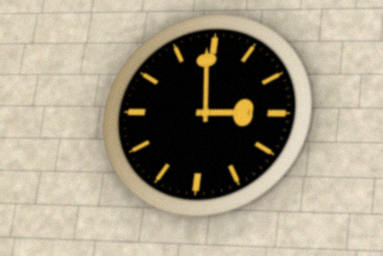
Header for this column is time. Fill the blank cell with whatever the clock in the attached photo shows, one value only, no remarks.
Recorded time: 2:59
